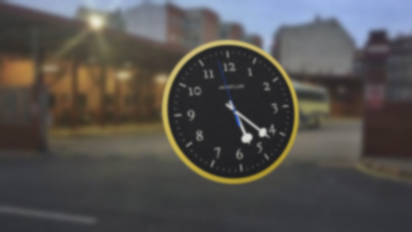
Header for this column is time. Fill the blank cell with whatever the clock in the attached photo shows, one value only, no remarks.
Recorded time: 5:21:58
